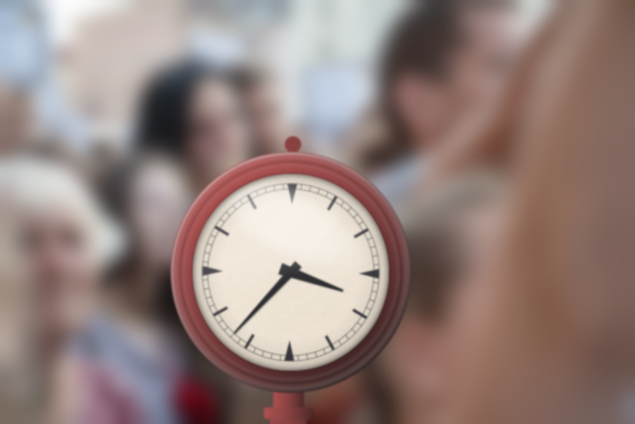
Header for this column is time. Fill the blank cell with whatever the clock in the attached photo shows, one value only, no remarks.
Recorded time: 3:37
